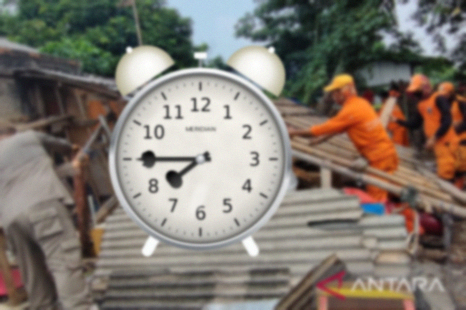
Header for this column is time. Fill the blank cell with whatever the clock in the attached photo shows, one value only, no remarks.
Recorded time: 7:45
